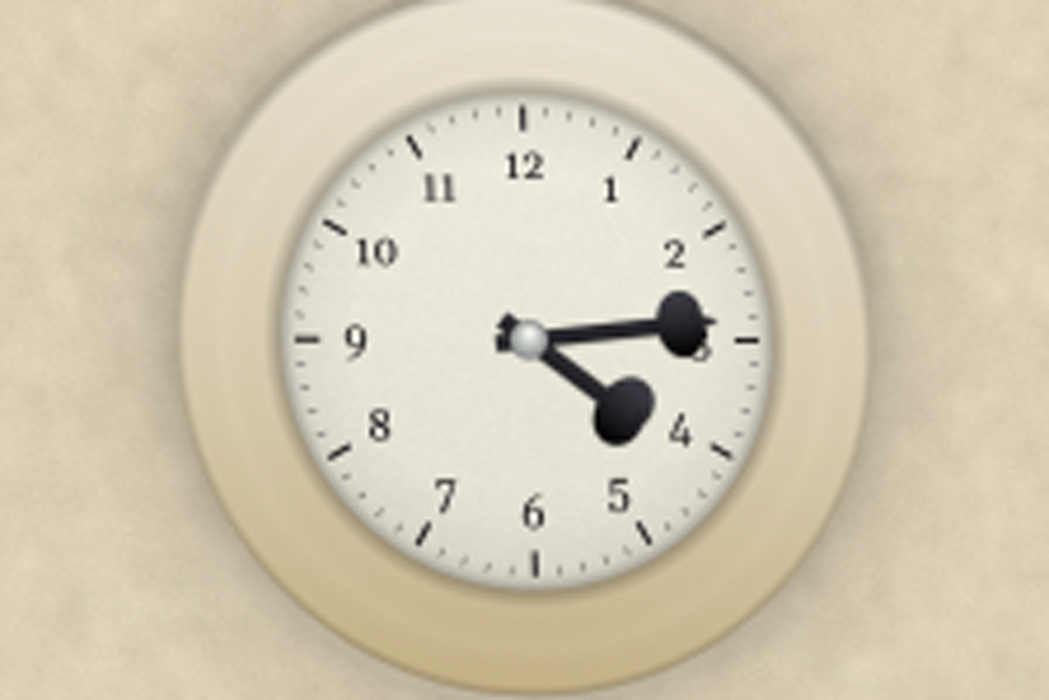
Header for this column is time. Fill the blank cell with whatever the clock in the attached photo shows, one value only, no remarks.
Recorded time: 4:14
